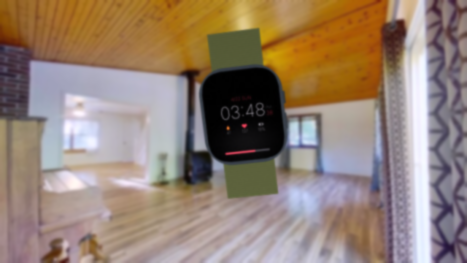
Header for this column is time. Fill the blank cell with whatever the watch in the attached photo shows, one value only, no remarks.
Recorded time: 3:48
